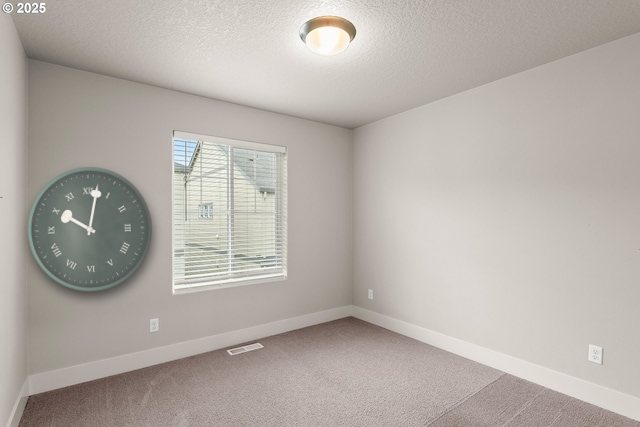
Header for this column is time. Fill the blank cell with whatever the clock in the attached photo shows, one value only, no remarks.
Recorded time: 10:02
